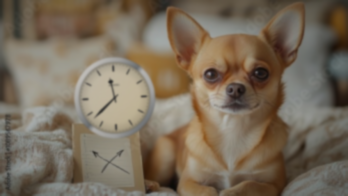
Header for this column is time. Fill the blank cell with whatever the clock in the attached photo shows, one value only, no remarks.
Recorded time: 11:38
